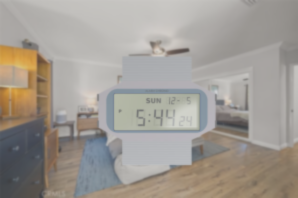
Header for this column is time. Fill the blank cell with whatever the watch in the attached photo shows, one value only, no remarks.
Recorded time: 5:44:24
